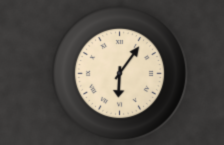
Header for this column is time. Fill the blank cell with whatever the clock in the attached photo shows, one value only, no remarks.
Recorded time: 6:06
